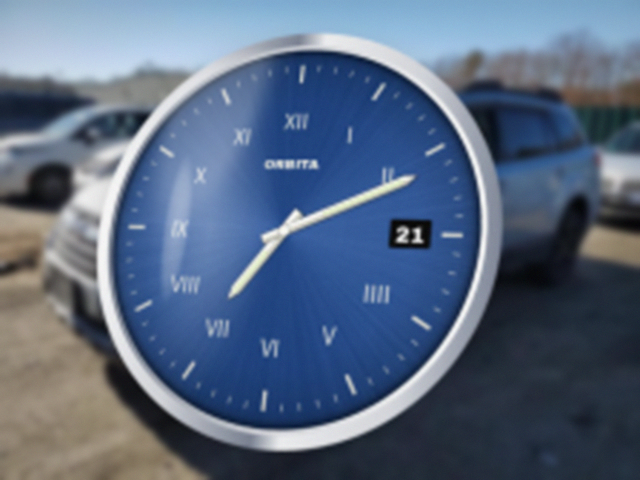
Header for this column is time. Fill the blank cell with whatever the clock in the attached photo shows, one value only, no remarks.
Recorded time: 7:11
